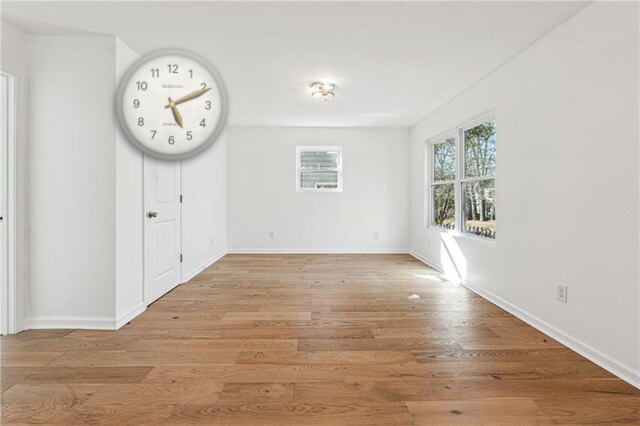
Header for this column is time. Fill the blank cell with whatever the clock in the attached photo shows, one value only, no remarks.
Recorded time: 5:11
